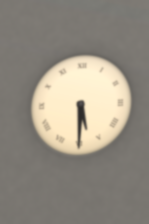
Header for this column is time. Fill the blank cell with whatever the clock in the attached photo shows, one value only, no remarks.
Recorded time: 5:30
